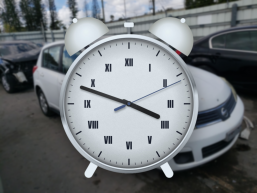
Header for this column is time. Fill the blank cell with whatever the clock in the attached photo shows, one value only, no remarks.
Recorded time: 3:48:11
